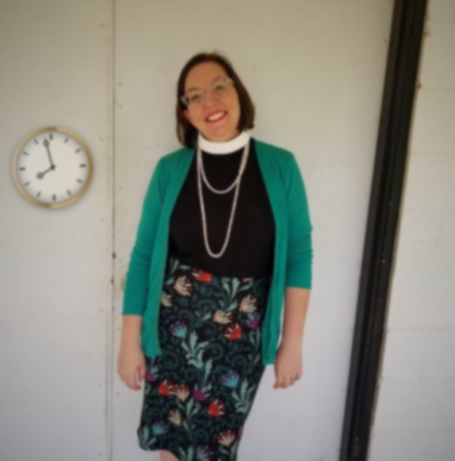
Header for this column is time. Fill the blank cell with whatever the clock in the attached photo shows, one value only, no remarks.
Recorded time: 7:58
